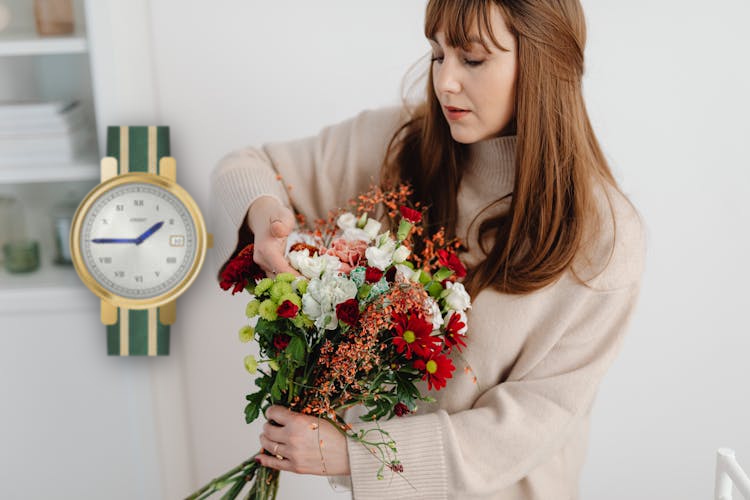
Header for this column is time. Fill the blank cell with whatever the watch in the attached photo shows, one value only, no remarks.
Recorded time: 1:45
